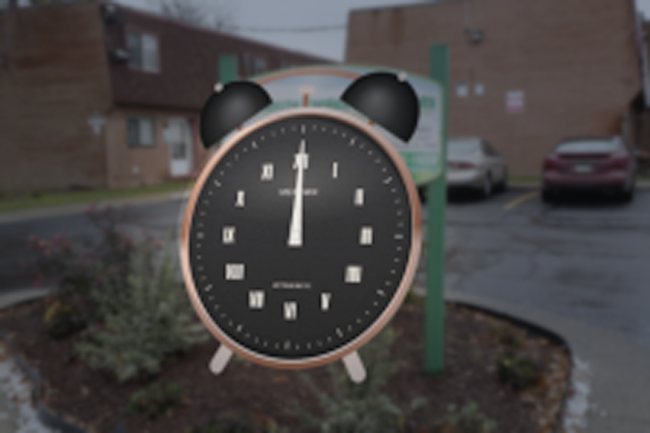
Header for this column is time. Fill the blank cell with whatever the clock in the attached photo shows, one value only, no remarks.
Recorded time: 12:00
